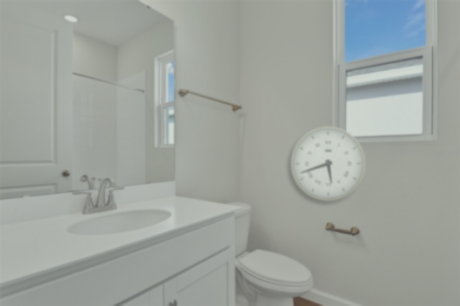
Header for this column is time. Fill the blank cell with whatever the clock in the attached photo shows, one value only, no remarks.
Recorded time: 5:42
